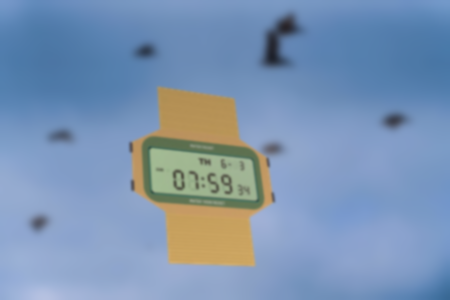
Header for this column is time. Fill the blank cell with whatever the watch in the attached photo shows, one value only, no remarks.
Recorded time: 7:59
